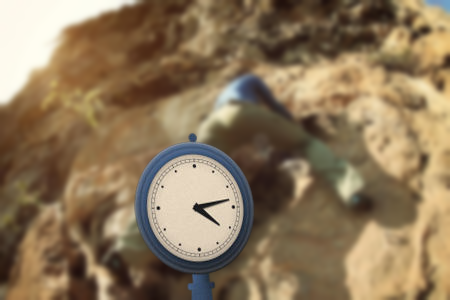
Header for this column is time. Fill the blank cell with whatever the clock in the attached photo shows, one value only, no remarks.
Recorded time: 4:13
